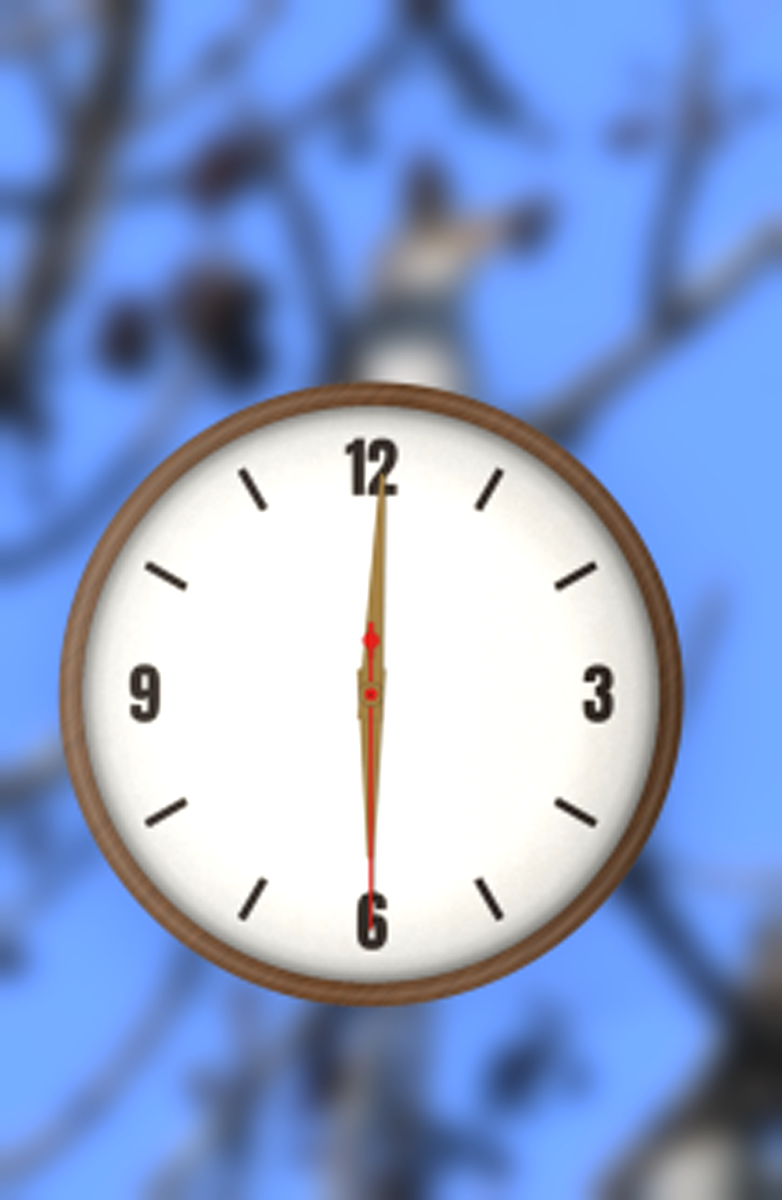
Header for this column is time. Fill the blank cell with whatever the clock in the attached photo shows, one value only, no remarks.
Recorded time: 6:00:30
